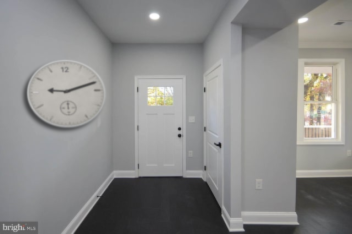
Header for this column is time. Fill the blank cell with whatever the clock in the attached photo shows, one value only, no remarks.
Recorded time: 9:12
